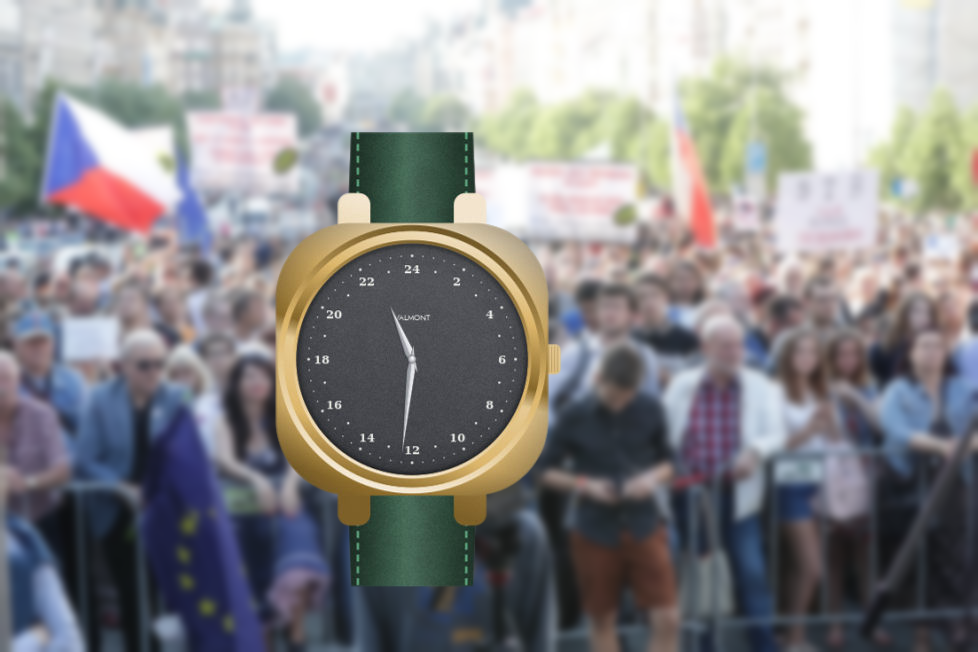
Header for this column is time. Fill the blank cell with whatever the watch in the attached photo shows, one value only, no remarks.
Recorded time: 22:31
